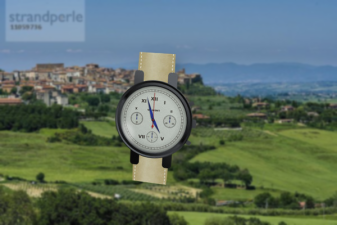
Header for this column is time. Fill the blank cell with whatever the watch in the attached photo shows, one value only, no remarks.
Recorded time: 4:57
